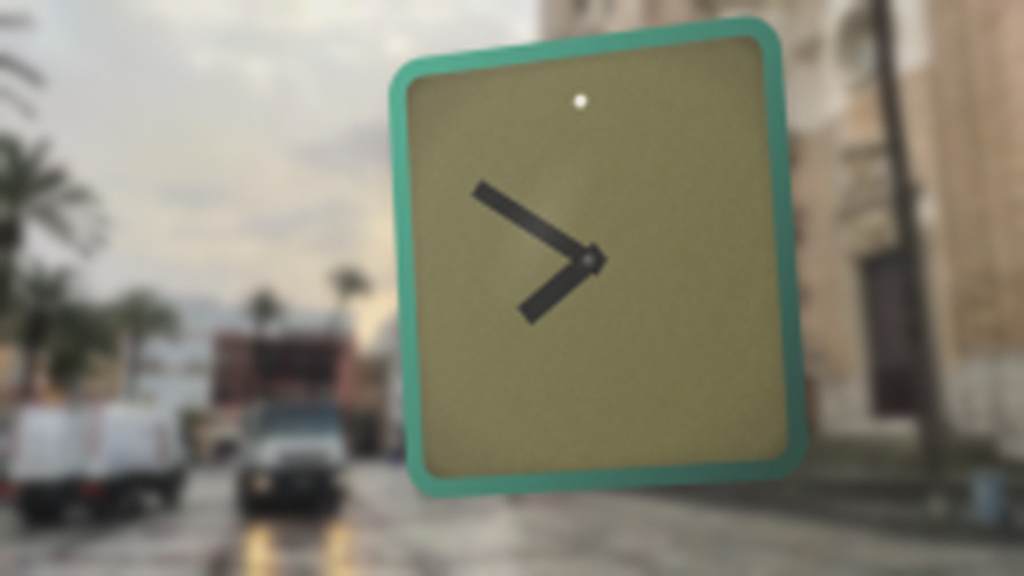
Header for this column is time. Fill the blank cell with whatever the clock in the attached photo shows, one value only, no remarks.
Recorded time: 7:51
